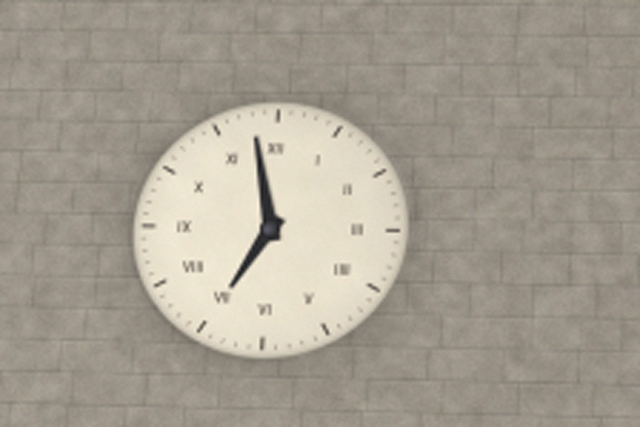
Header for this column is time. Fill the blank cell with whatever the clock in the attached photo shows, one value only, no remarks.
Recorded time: 6:58
